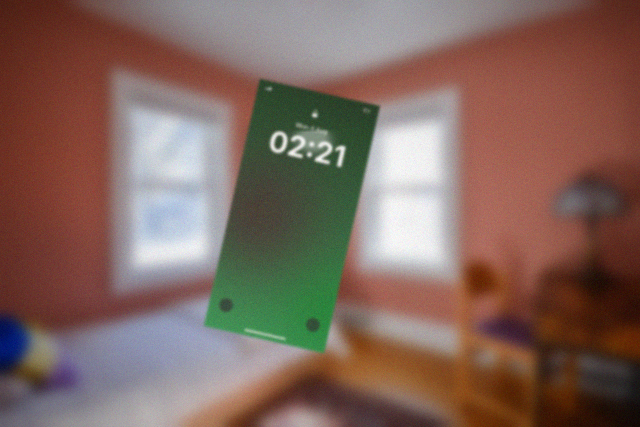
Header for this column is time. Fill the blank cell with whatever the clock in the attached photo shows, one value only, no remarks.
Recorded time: 2:21
